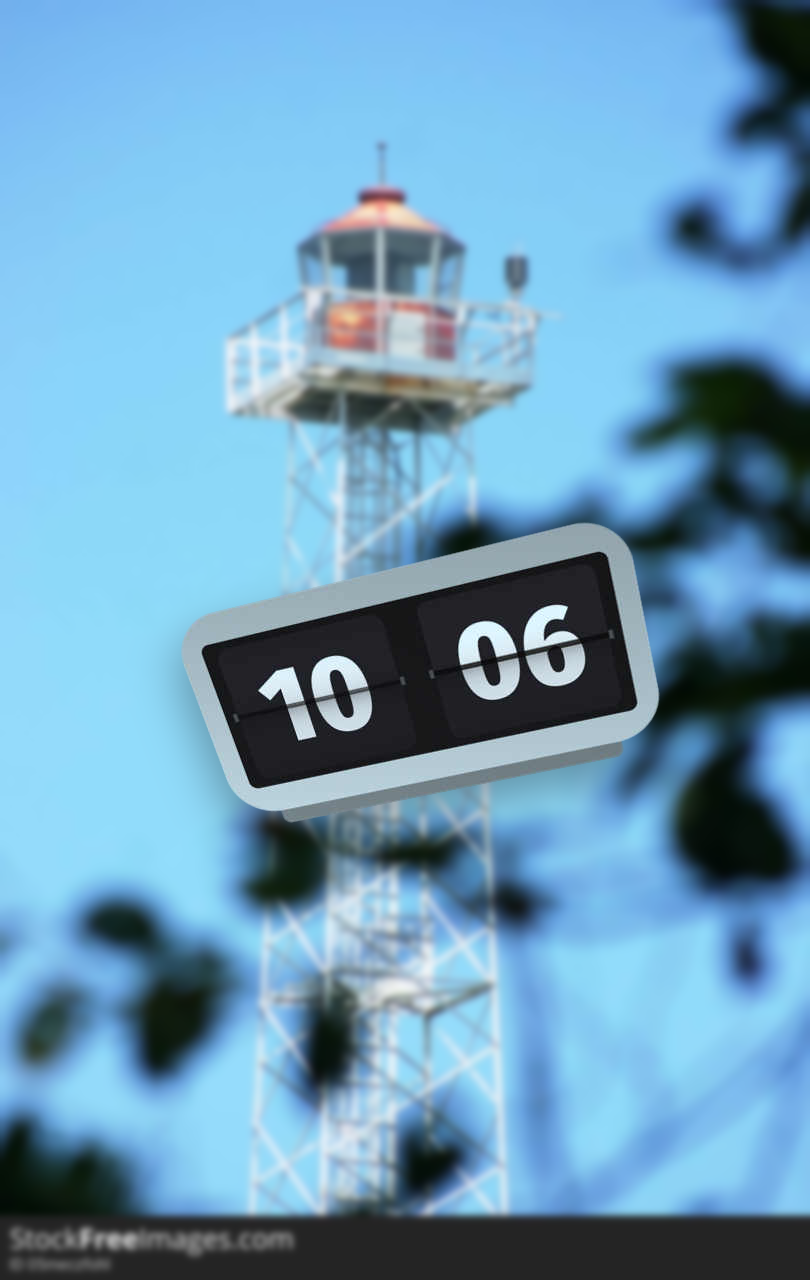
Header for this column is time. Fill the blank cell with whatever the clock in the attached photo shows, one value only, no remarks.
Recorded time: 10:06
